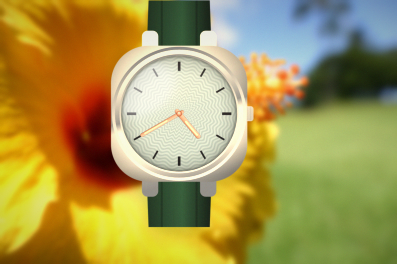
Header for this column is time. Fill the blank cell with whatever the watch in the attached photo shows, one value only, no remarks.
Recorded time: 4:40
